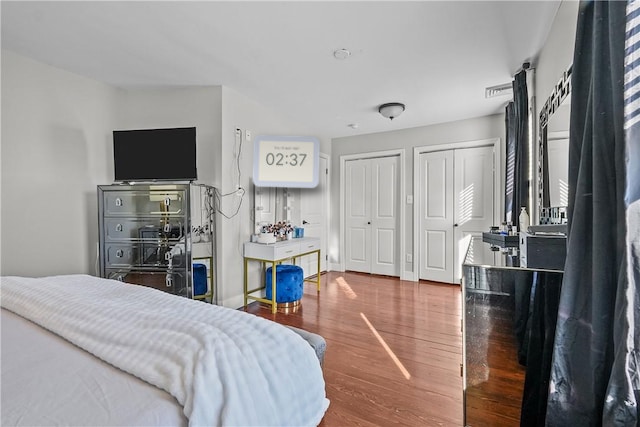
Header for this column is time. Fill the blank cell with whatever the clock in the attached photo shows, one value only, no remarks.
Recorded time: 2:37
